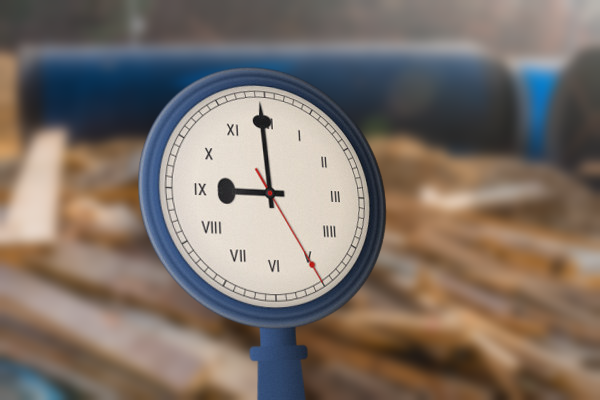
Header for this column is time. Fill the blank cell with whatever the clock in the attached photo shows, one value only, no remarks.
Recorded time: 8:59:25
